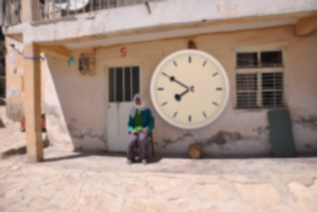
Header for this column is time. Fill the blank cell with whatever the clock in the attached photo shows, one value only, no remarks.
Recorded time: 7:50
